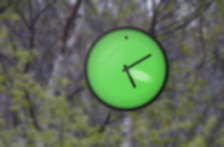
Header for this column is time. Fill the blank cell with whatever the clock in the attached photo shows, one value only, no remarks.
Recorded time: 5:10
